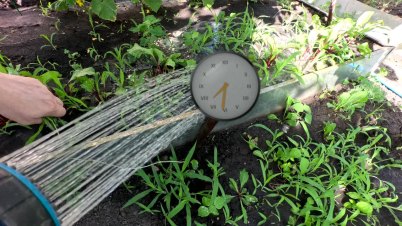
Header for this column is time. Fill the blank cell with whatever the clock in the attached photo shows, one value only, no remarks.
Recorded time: 7:31
